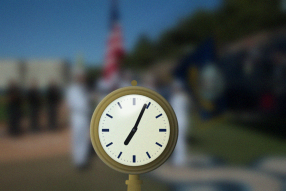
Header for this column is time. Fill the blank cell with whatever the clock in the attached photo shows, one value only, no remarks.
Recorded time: 7:04
